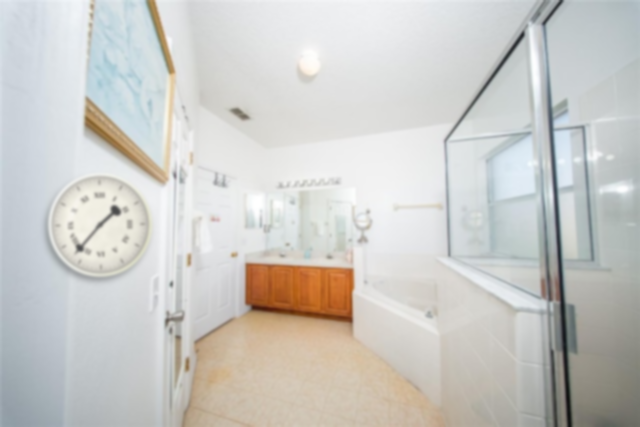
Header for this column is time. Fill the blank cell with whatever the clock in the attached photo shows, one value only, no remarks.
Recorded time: 1:37
